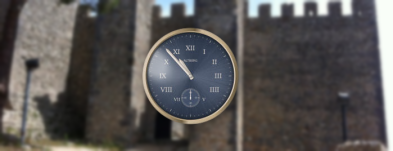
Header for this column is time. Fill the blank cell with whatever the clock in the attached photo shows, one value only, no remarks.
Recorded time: 10:53
